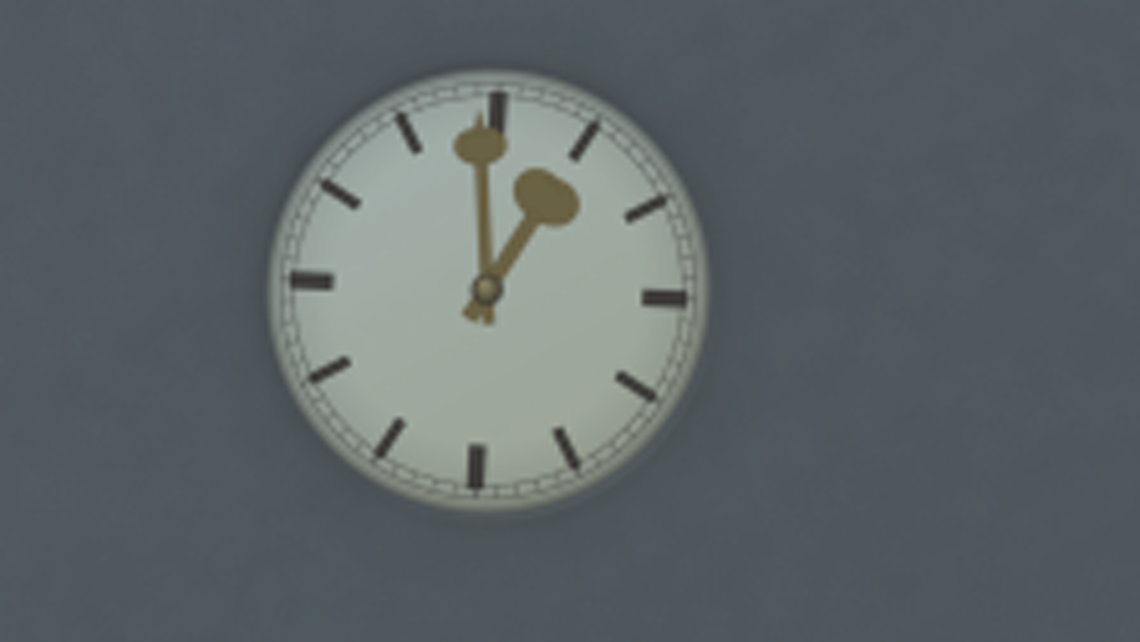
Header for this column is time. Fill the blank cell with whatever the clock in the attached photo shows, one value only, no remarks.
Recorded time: 12:59
